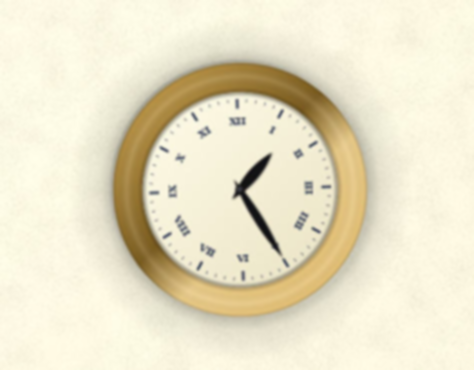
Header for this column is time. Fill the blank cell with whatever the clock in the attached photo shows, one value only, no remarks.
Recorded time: 1:25
